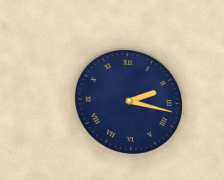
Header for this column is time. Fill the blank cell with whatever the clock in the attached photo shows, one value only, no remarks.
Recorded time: 2:17
